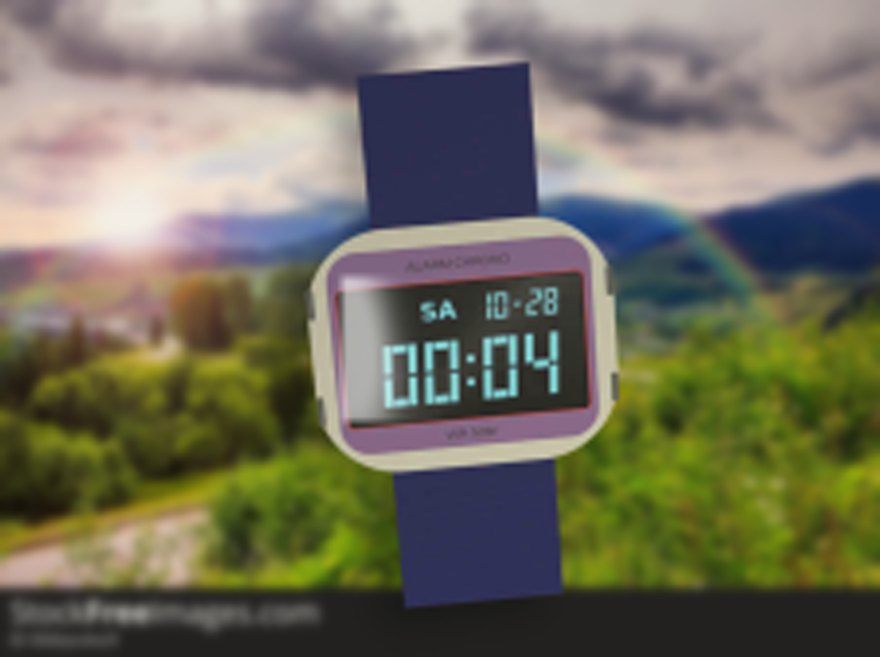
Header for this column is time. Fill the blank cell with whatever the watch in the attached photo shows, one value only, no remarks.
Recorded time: 0:04
